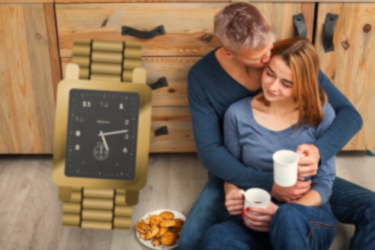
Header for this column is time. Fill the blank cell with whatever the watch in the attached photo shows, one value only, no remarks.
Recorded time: 5:13
